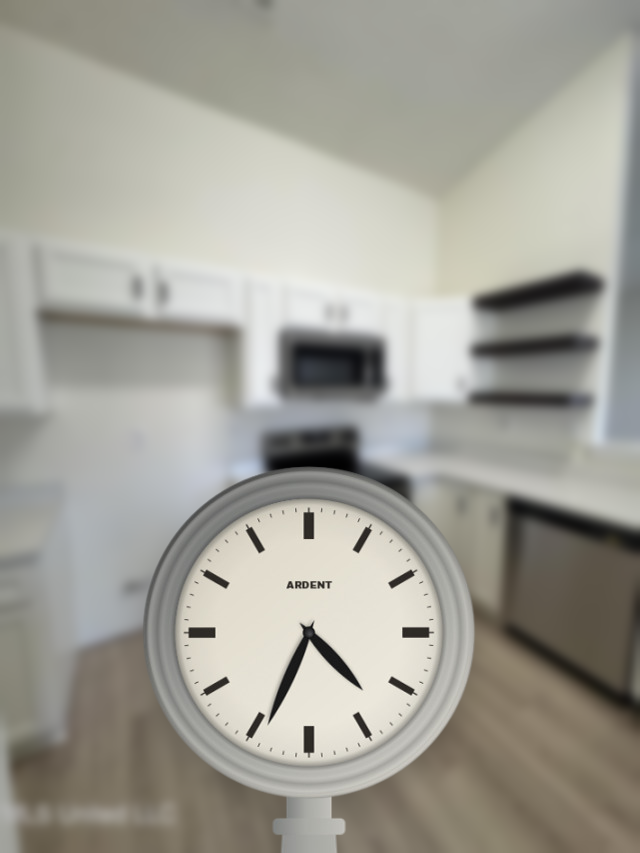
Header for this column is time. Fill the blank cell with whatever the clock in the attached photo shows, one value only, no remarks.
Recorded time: 4:34
